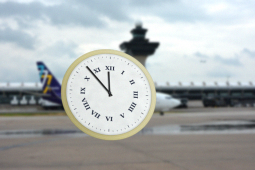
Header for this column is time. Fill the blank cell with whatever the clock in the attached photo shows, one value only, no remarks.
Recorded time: 11:53
